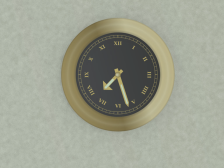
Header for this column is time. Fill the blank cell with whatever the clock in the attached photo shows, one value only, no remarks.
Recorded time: 7:27
